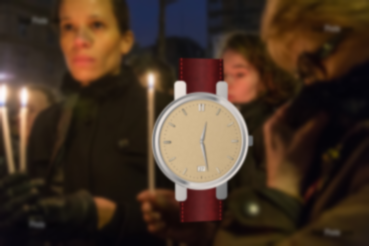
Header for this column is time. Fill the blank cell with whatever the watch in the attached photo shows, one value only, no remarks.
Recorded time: 12:28
